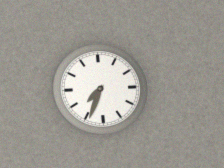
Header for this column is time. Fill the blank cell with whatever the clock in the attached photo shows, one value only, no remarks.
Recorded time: 7:34
